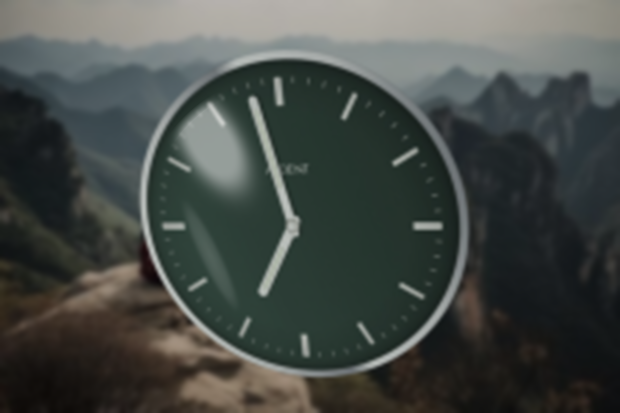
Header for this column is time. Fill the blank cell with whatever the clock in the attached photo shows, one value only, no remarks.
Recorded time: 6:58
